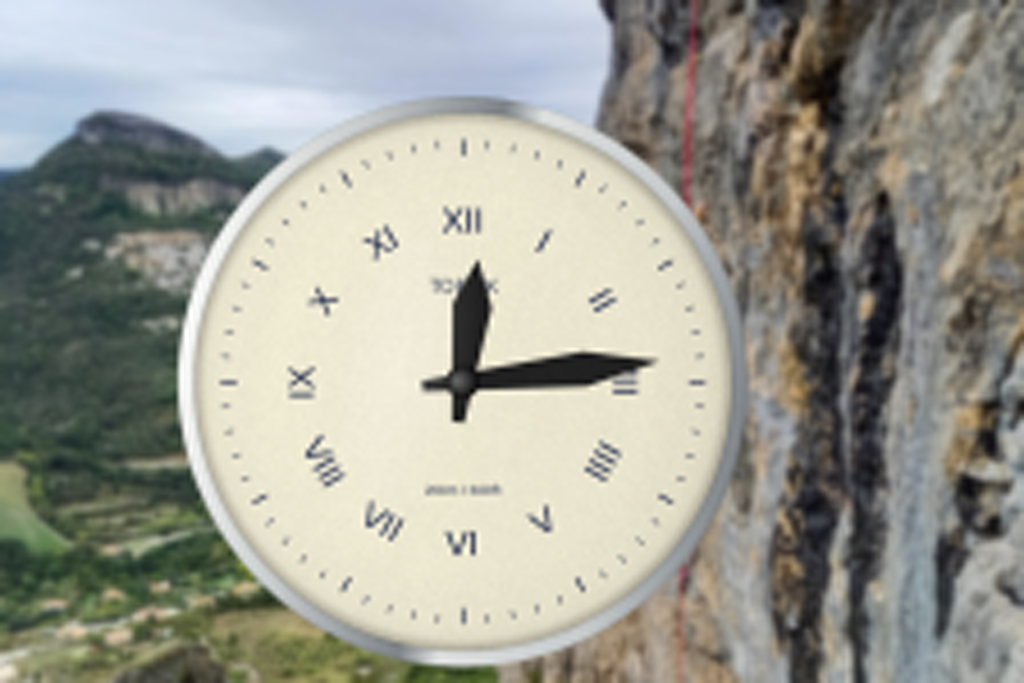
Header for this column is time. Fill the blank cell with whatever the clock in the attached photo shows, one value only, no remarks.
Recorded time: 12:14
